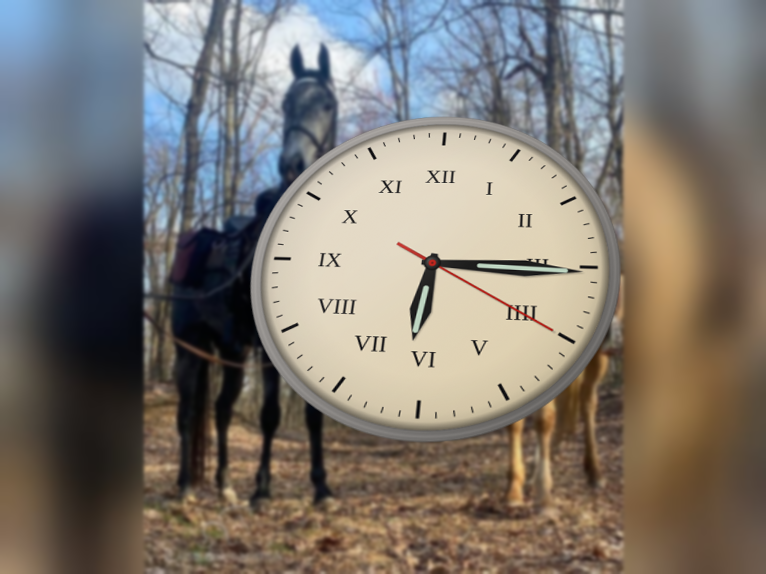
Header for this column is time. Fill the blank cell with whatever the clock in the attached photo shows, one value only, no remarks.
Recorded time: 6:15:20
